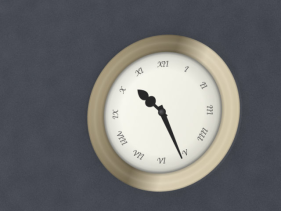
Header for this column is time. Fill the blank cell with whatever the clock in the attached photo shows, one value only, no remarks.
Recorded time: 10:26
